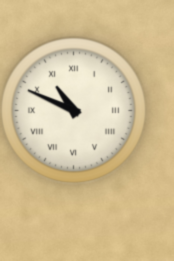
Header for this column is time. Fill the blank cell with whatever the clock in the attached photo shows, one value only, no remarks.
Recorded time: 10:49
